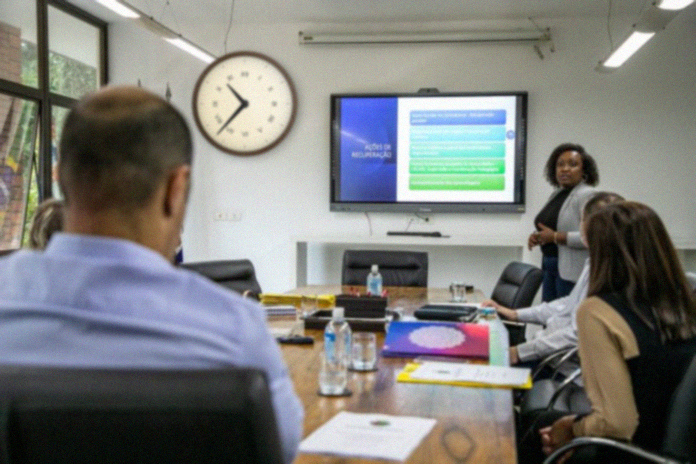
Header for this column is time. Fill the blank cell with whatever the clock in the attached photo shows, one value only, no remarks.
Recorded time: 10:37
